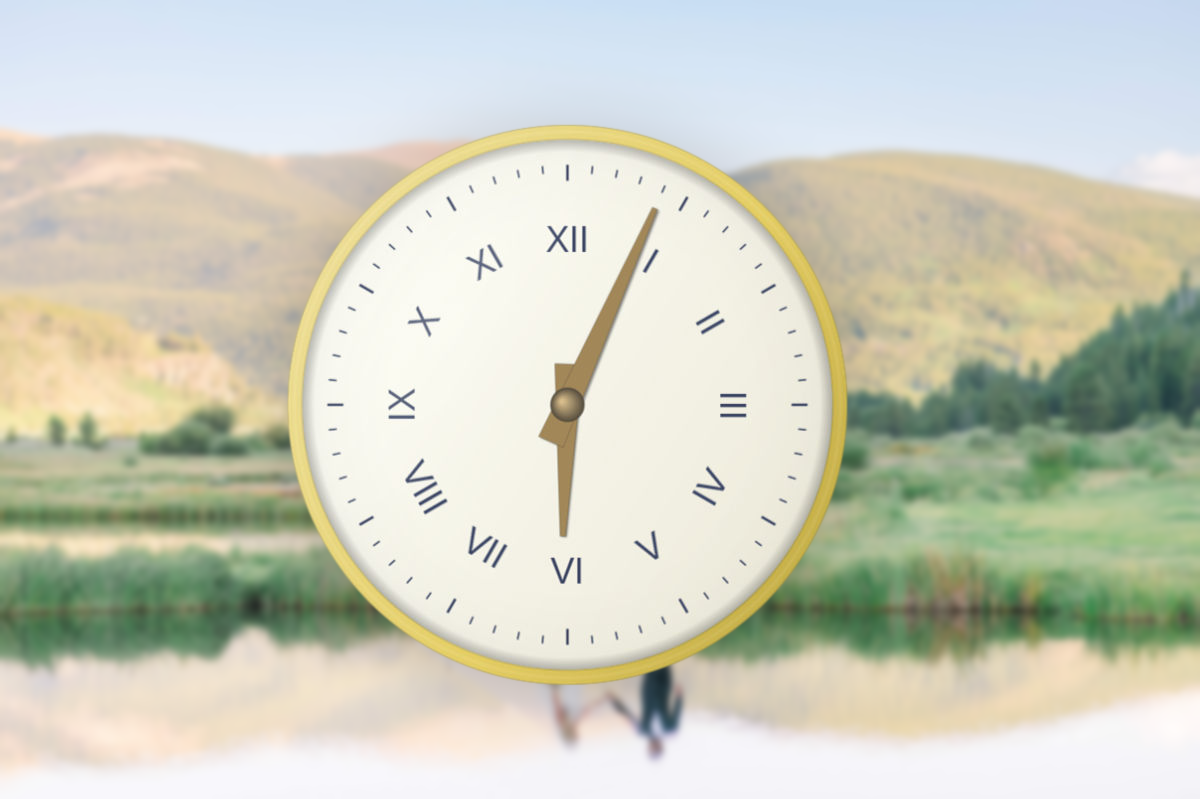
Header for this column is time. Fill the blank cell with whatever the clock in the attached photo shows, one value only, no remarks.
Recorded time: 6:04
